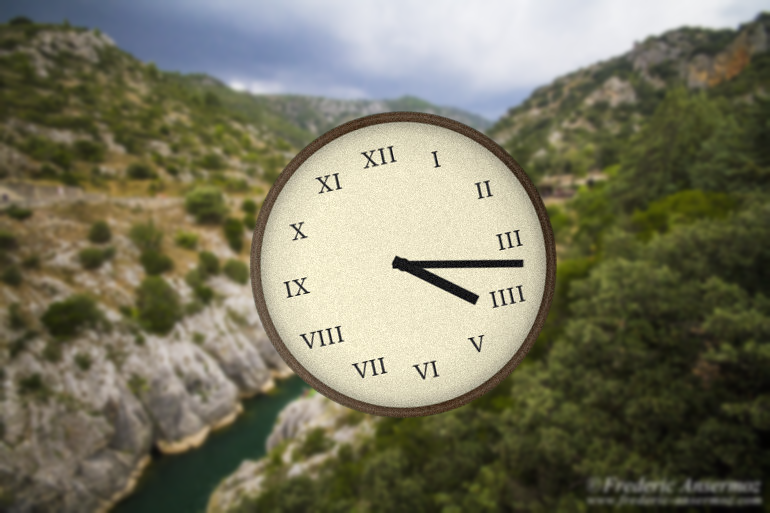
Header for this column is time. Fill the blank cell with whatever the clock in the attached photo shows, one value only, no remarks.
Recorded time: 4:17
